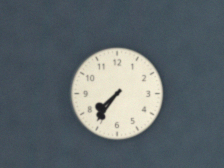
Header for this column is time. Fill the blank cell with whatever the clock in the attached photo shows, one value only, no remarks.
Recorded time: 7:36
